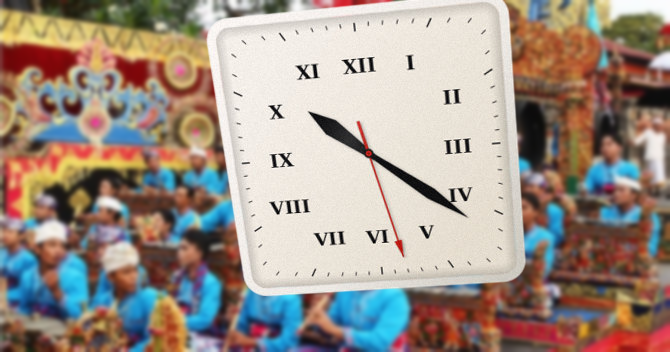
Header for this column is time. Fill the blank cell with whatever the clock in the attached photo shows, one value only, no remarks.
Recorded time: 10:21:28
